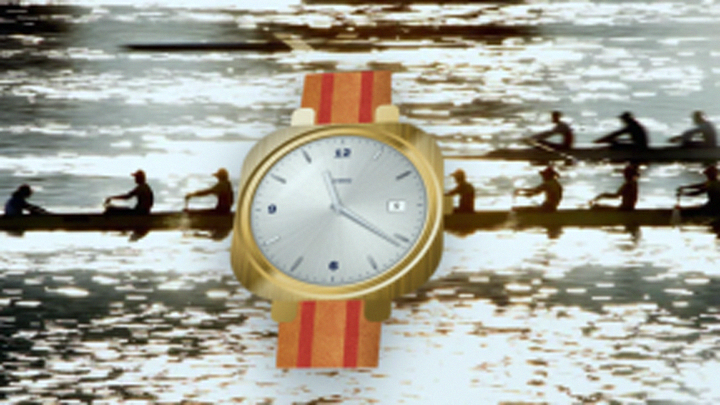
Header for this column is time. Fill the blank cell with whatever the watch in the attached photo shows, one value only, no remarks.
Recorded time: 11:21
